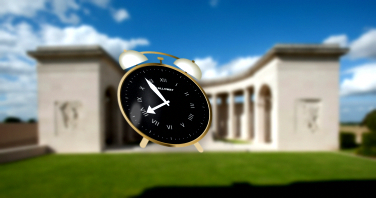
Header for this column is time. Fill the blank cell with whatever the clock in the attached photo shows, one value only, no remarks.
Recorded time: 7:54
